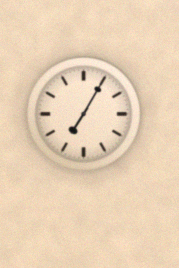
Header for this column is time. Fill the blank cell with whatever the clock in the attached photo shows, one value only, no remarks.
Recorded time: 7:05
